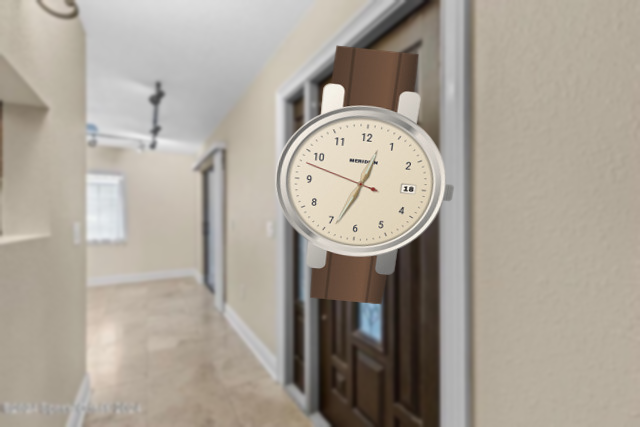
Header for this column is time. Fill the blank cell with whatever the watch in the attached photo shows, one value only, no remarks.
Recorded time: 12:33:48
